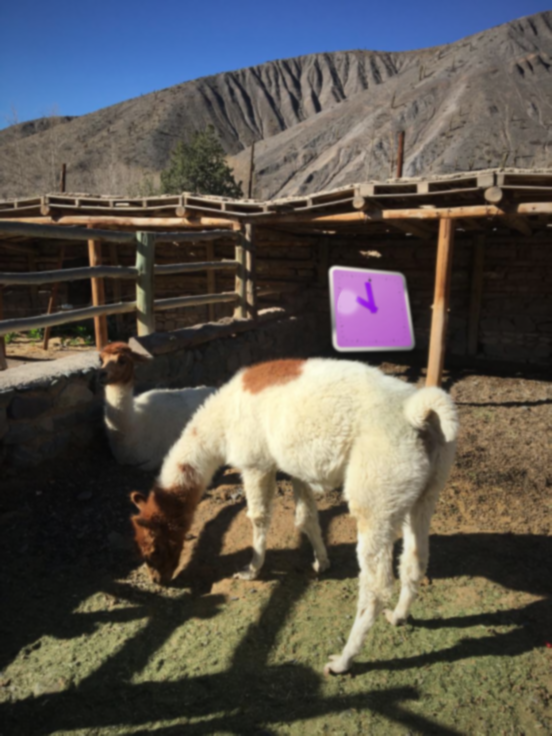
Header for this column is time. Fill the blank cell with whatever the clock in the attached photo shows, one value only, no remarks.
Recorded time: 9:59
